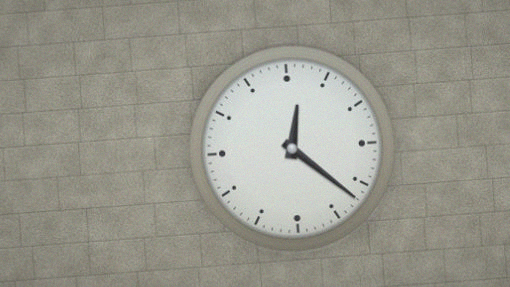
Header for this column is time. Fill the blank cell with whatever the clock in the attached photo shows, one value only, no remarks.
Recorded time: 12:22
